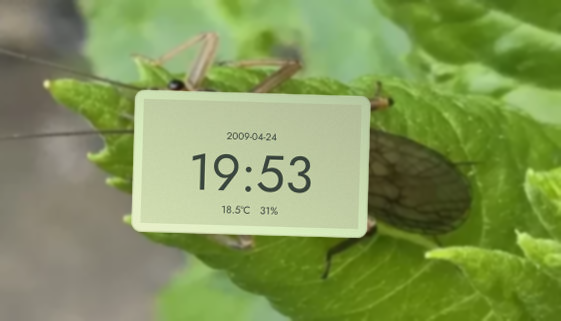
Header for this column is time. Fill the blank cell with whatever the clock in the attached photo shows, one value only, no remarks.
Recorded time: 19:53
